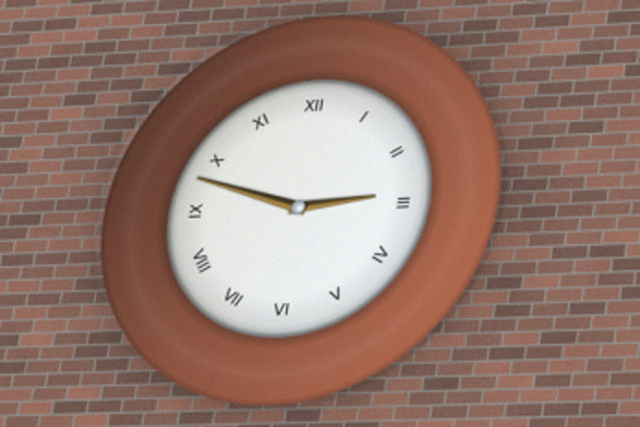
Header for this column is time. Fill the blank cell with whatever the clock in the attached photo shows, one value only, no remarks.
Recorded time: 2:48
